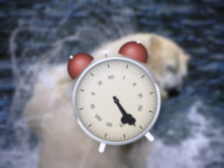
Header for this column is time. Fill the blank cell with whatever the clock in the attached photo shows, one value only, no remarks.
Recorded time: 5:26
